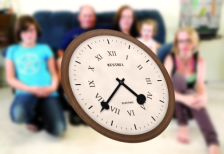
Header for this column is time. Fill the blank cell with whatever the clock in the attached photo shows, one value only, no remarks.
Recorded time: 4:38
